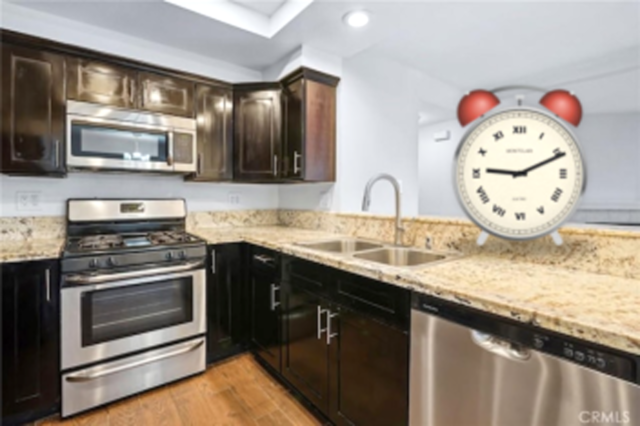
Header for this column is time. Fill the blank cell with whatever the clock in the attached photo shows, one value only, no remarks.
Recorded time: 9:11
